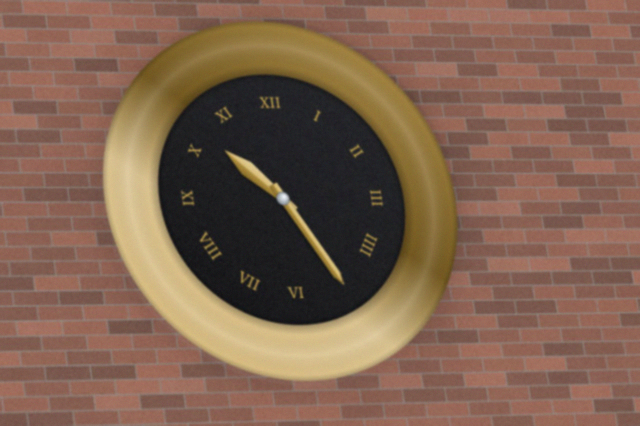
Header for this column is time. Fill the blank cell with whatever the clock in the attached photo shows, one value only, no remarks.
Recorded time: 10:25
